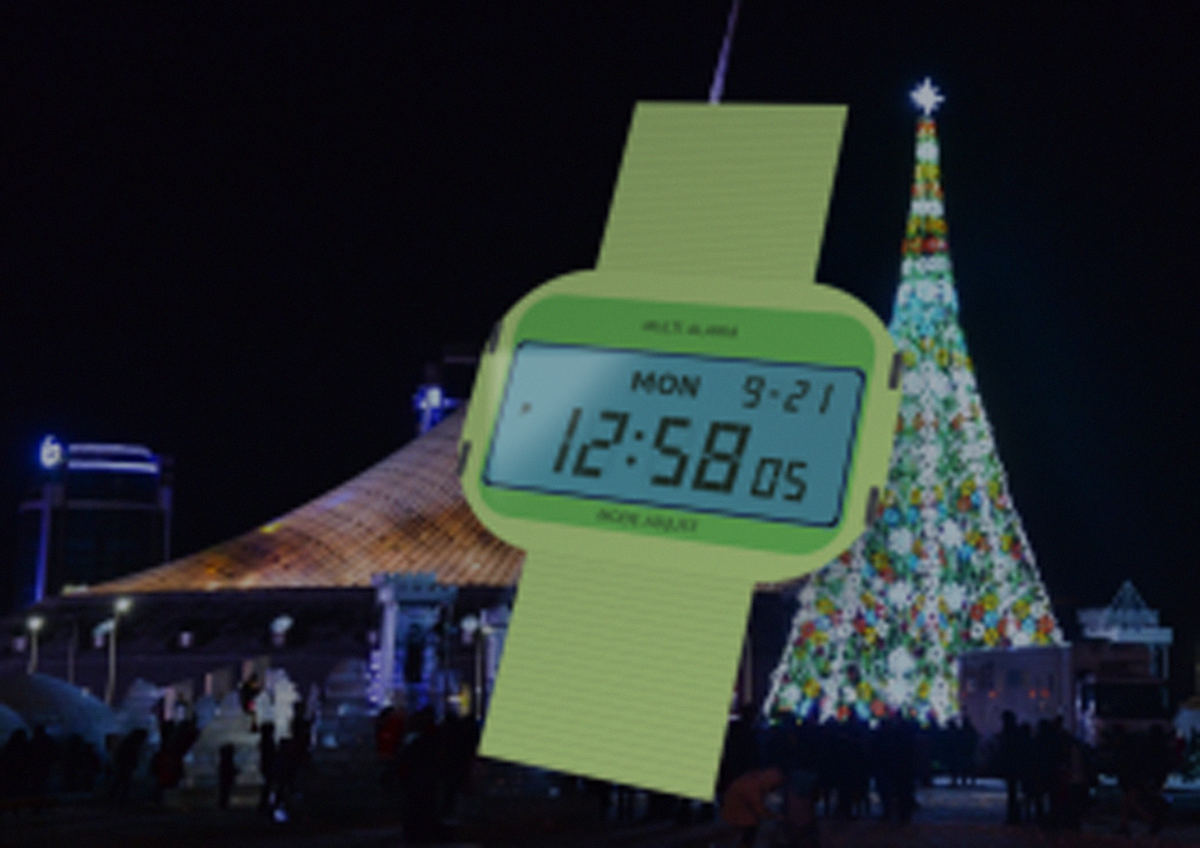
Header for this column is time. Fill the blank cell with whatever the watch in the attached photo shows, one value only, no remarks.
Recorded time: 12:58:05
